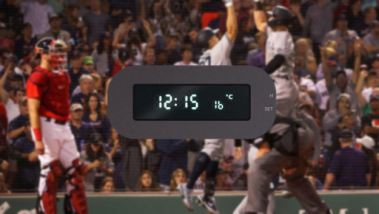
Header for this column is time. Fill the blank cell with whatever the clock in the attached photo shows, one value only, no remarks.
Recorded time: 12:15
